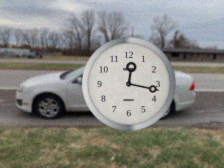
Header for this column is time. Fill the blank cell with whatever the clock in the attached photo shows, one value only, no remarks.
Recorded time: 12:17
